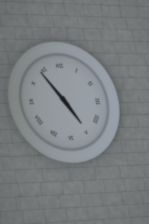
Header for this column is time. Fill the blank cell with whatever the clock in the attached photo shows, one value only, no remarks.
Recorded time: 4:54
